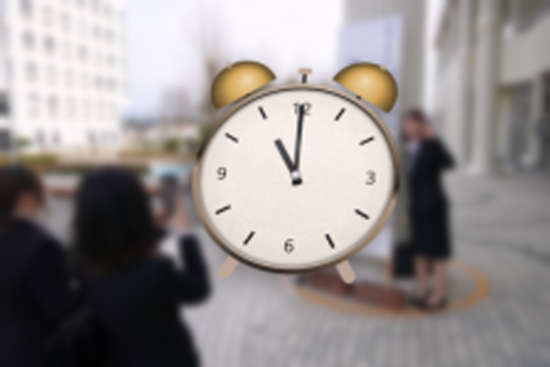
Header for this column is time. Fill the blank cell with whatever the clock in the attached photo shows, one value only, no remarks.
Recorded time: 11:00
